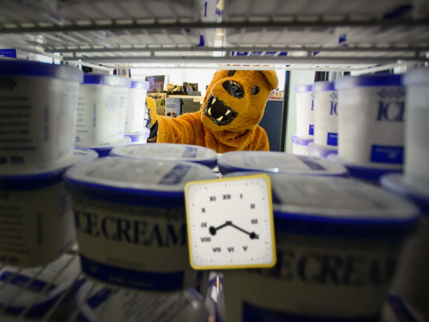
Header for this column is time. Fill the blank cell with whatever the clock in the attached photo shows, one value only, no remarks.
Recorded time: 8:20
